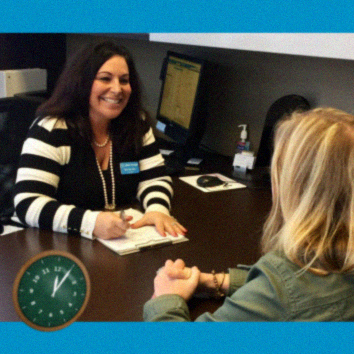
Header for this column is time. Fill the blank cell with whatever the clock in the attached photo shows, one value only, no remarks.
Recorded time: 12:05
